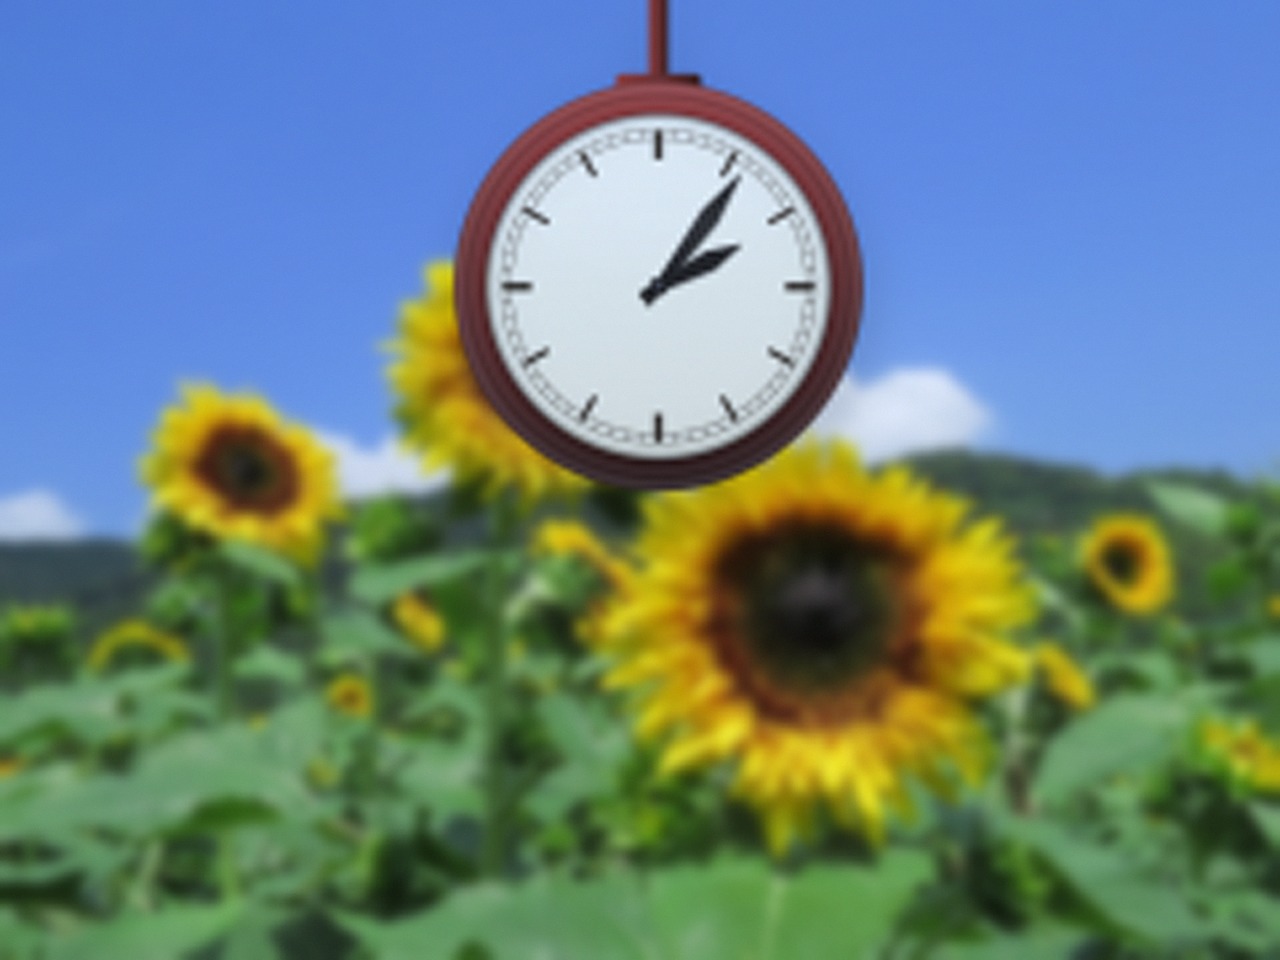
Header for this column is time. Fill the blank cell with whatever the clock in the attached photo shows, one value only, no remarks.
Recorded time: 2:06
